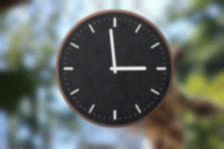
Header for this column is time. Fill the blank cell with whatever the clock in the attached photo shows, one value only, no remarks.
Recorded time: 2:59
